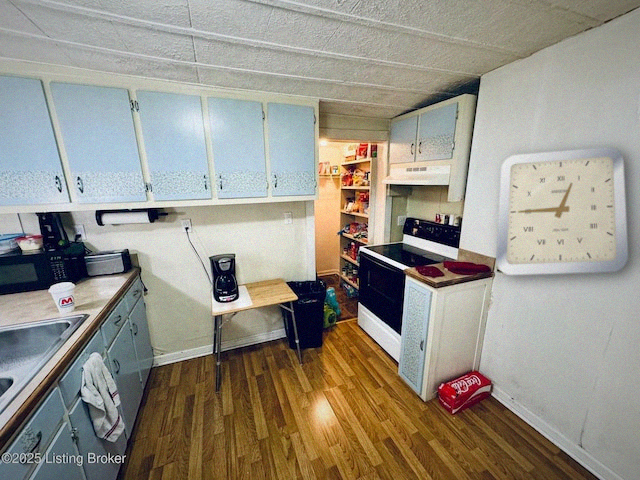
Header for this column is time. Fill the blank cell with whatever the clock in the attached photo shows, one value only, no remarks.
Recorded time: 12:45
